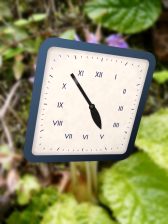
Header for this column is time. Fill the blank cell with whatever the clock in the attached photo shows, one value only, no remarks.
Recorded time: 4:53
